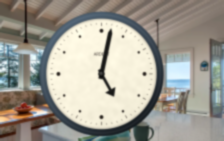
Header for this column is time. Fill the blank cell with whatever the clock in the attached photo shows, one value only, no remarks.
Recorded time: 5:02
